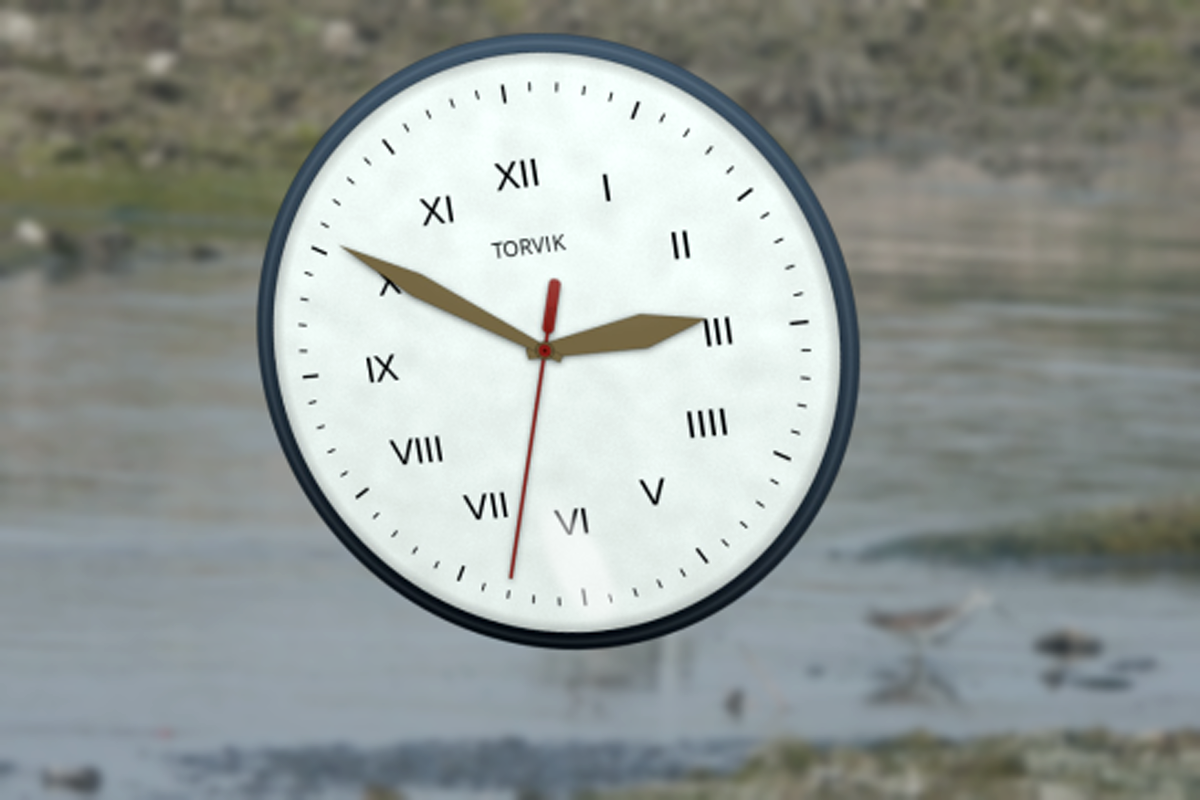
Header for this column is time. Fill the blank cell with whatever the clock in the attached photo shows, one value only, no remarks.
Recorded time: 2:50:33
